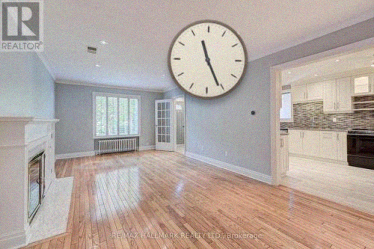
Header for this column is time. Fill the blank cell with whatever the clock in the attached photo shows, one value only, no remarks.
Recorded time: 11:26
